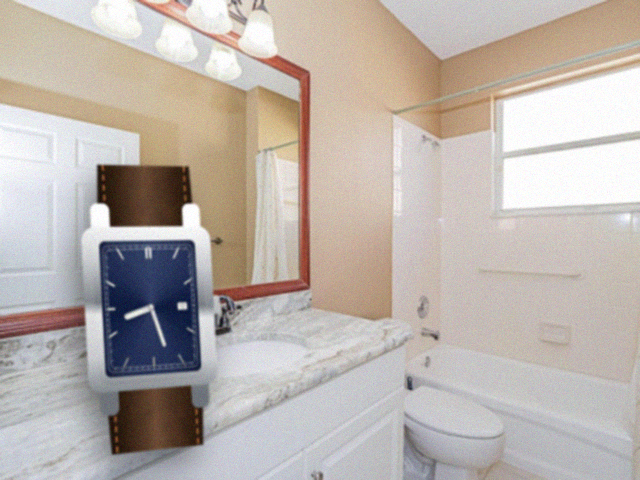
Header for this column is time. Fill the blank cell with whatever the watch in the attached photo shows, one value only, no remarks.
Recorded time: 8:27
